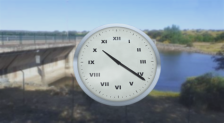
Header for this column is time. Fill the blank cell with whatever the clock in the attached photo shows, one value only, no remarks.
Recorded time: 10:21
